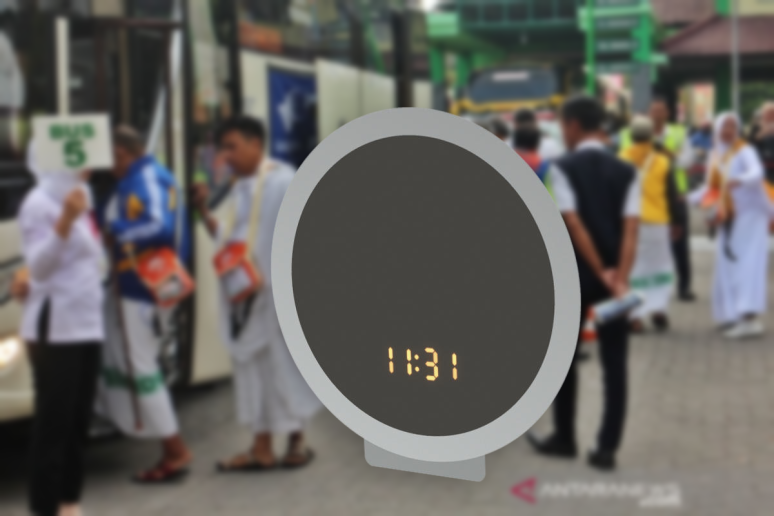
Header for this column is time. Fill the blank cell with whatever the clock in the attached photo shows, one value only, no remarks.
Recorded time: 11:31
